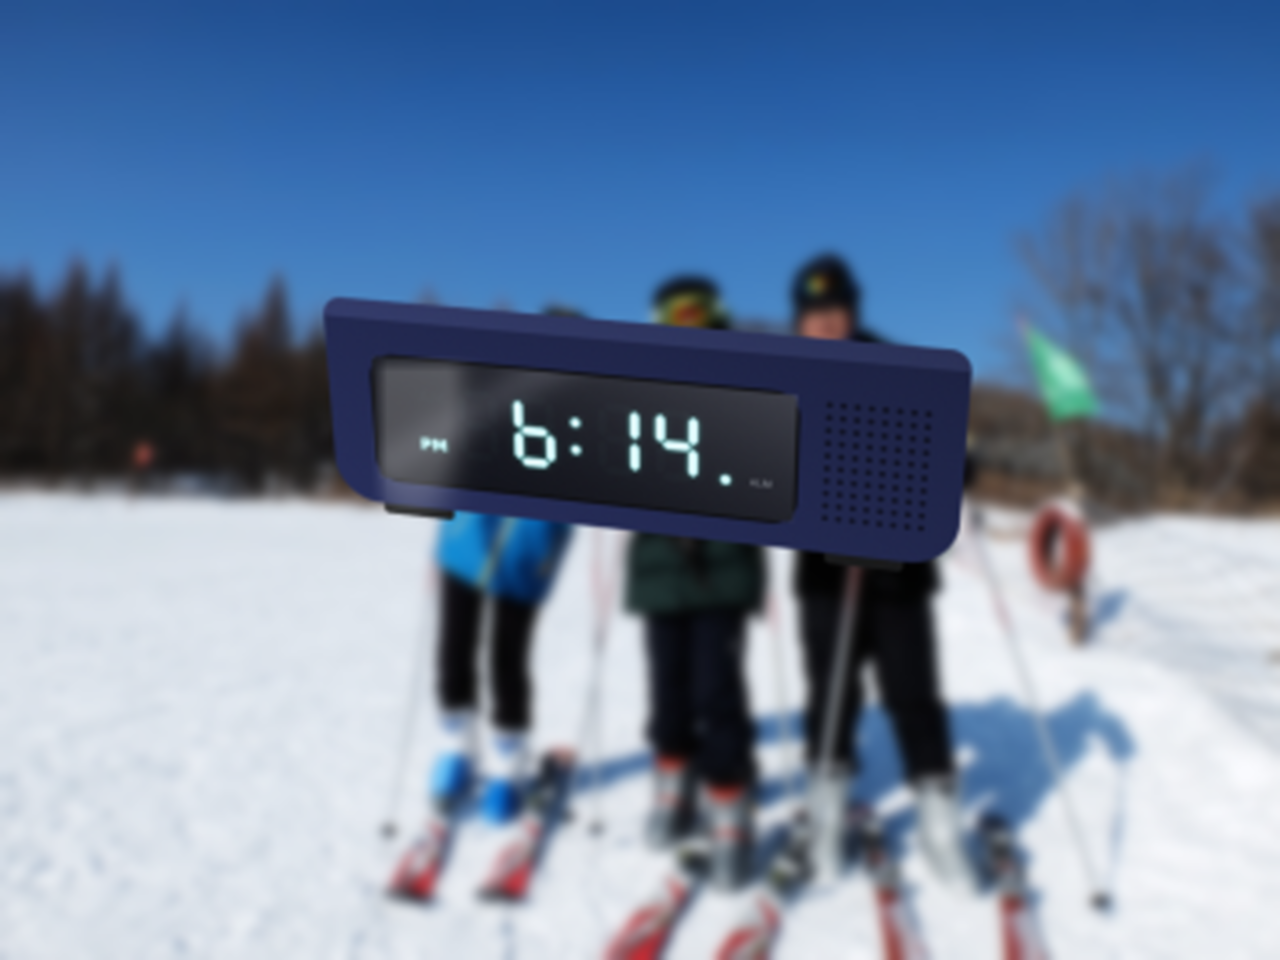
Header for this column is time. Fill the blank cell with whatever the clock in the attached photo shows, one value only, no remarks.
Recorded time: 6:14
